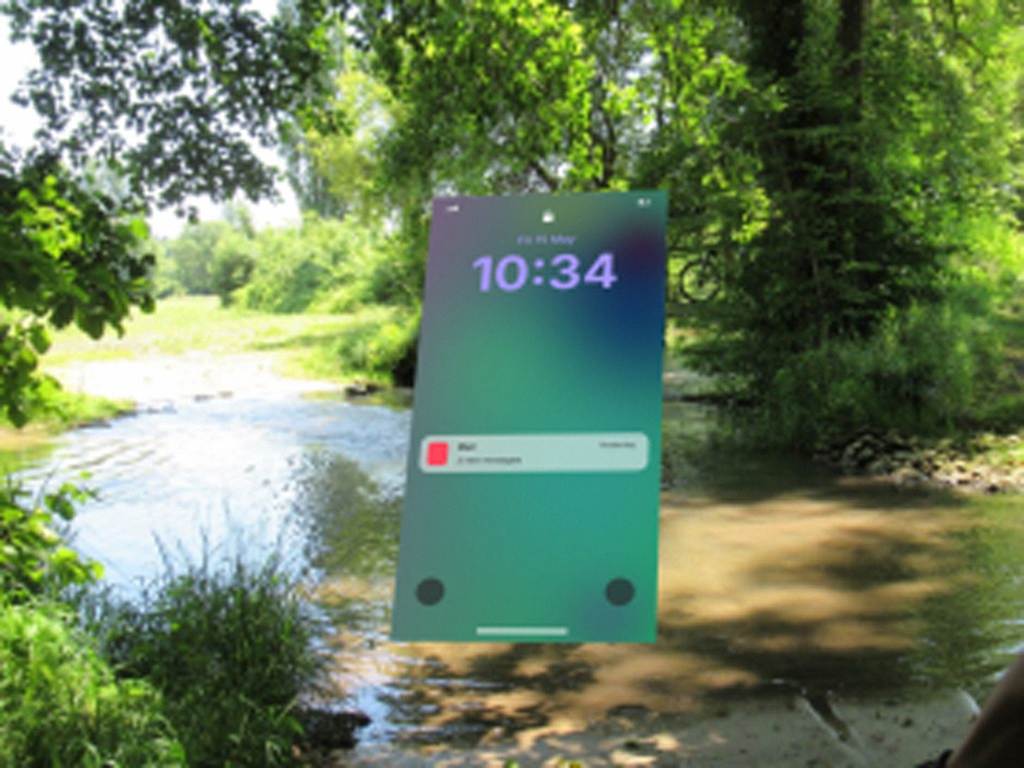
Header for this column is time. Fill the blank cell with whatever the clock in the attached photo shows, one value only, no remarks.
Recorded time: 10:34
